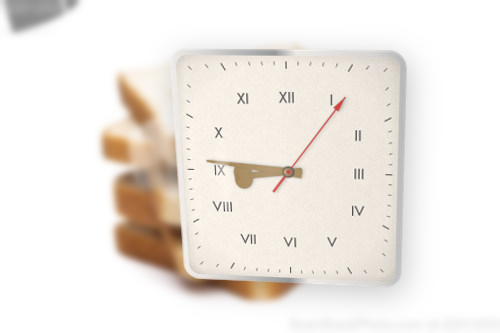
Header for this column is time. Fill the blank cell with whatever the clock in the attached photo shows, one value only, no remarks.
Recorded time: 8:46:06
